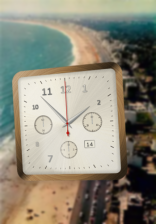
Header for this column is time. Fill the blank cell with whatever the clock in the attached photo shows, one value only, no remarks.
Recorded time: 1:53
